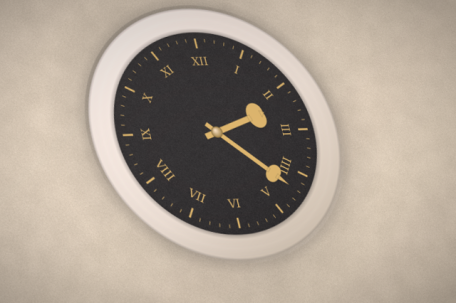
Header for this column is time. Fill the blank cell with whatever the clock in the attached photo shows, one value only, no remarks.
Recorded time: 2:22
